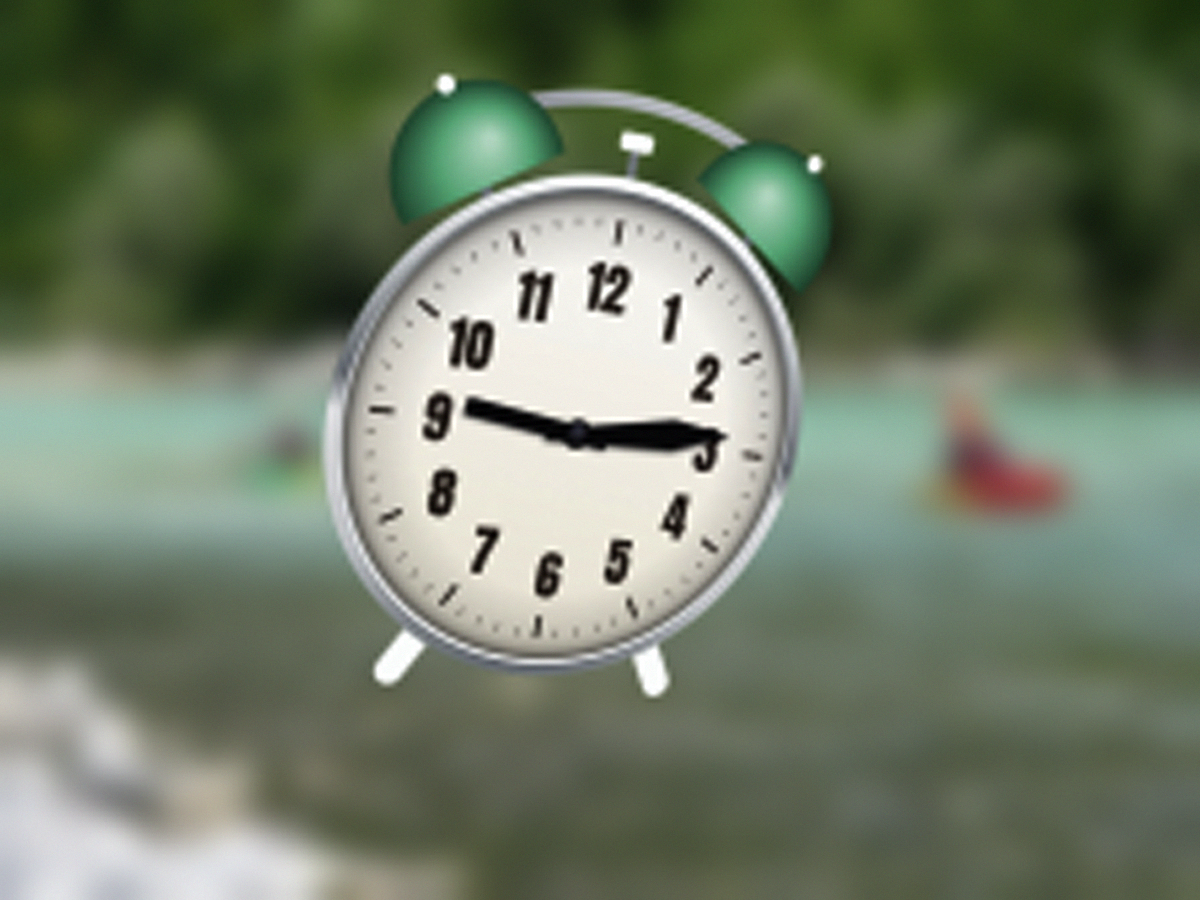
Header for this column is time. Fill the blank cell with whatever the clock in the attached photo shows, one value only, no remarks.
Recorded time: 9:14
